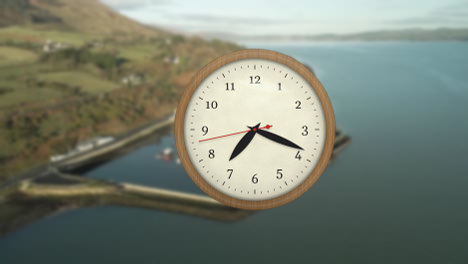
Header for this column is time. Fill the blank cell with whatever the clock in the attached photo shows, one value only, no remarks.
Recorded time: 7:18:43
